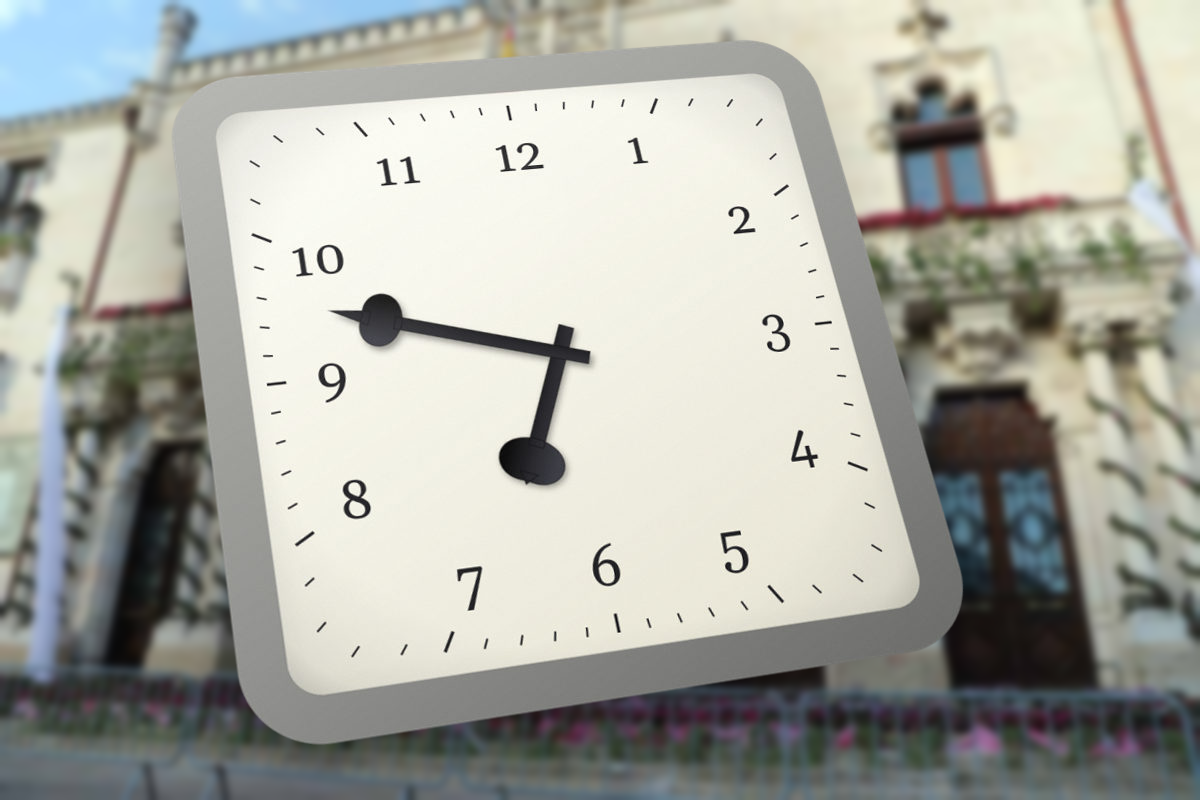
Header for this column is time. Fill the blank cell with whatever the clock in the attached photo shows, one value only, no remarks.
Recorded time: 6:48
